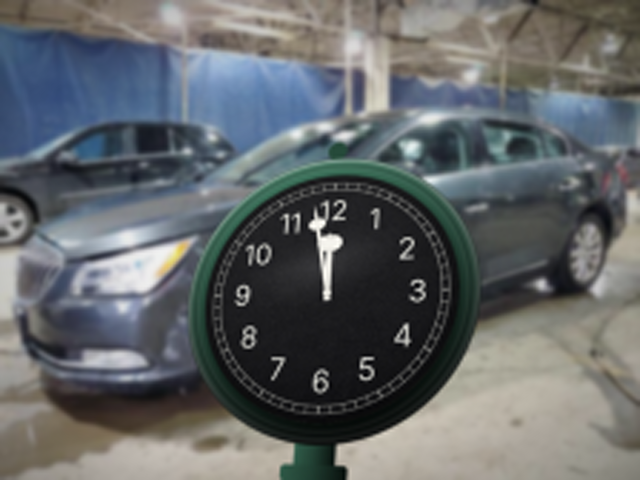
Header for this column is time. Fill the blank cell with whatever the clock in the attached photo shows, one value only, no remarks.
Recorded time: 11:58
